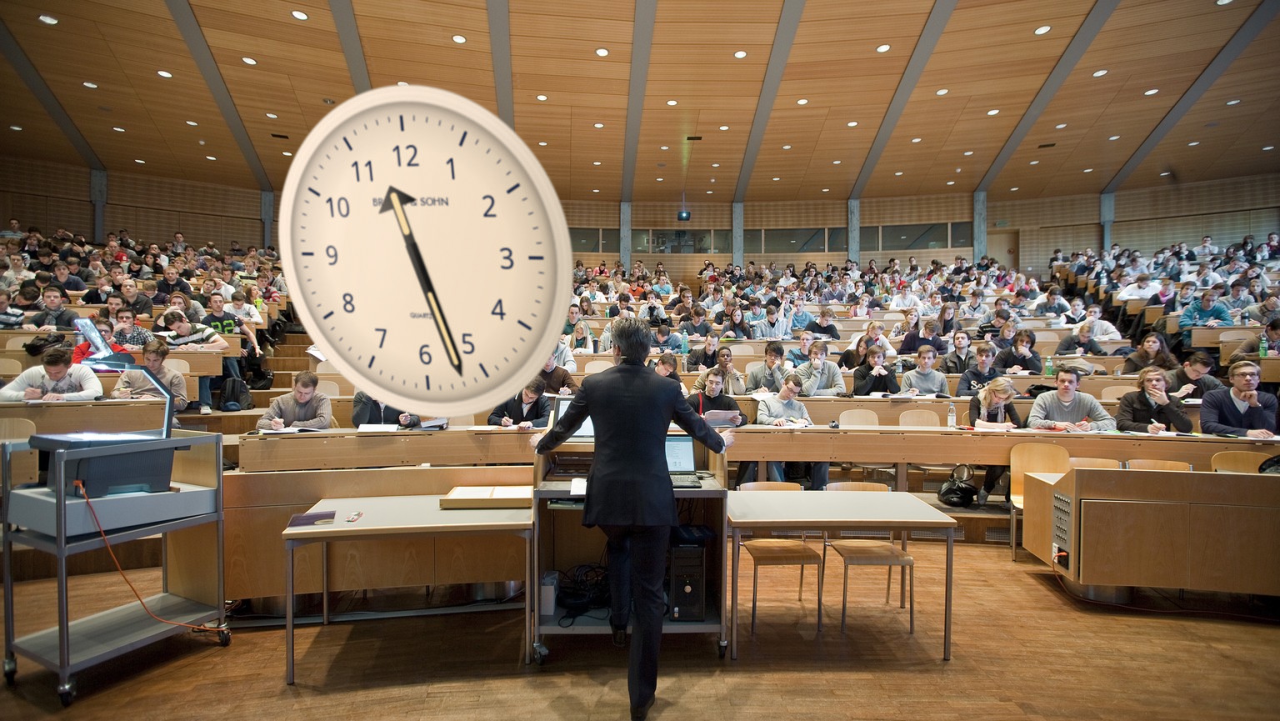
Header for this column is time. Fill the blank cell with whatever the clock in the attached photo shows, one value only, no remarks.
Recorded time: 11:27
